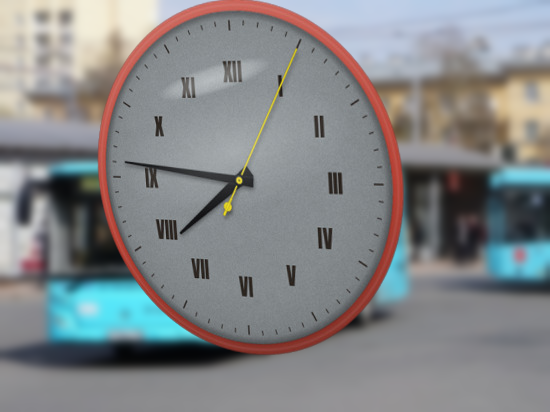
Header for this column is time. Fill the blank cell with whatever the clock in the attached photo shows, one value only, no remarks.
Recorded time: 7:46:05
